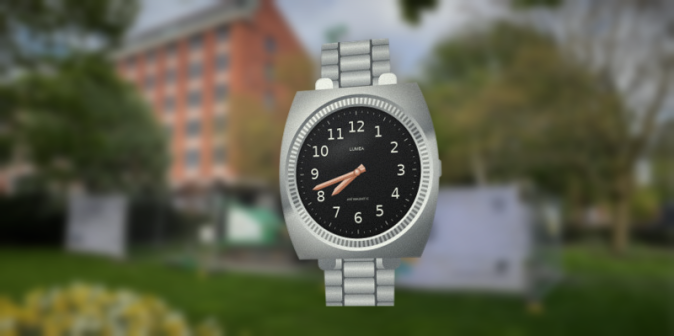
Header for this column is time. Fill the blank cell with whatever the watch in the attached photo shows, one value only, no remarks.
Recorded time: 7:42
